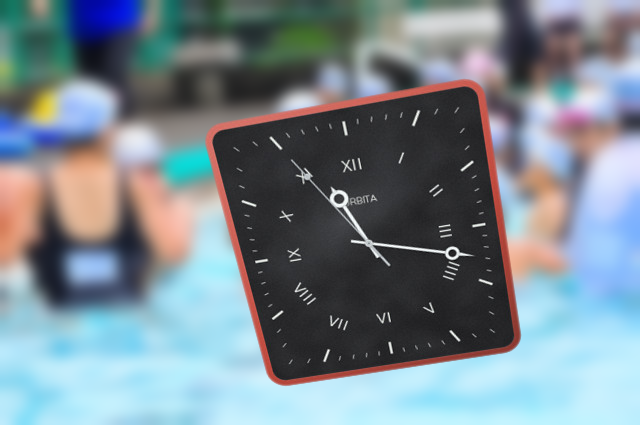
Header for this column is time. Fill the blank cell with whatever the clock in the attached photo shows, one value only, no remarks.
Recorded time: 11:17:55
